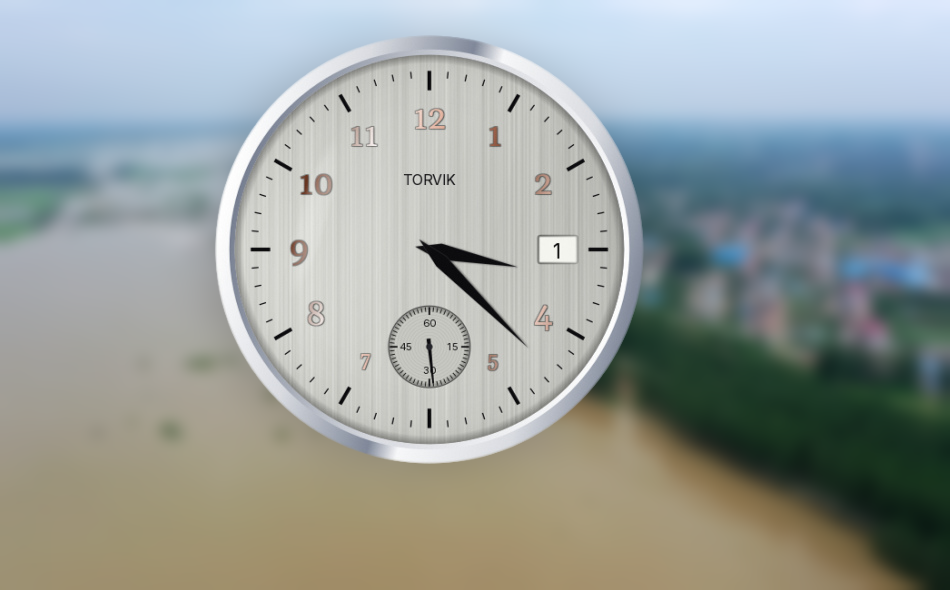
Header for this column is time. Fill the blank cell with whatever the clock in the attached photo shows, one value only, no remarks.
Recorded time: 3:22:29
